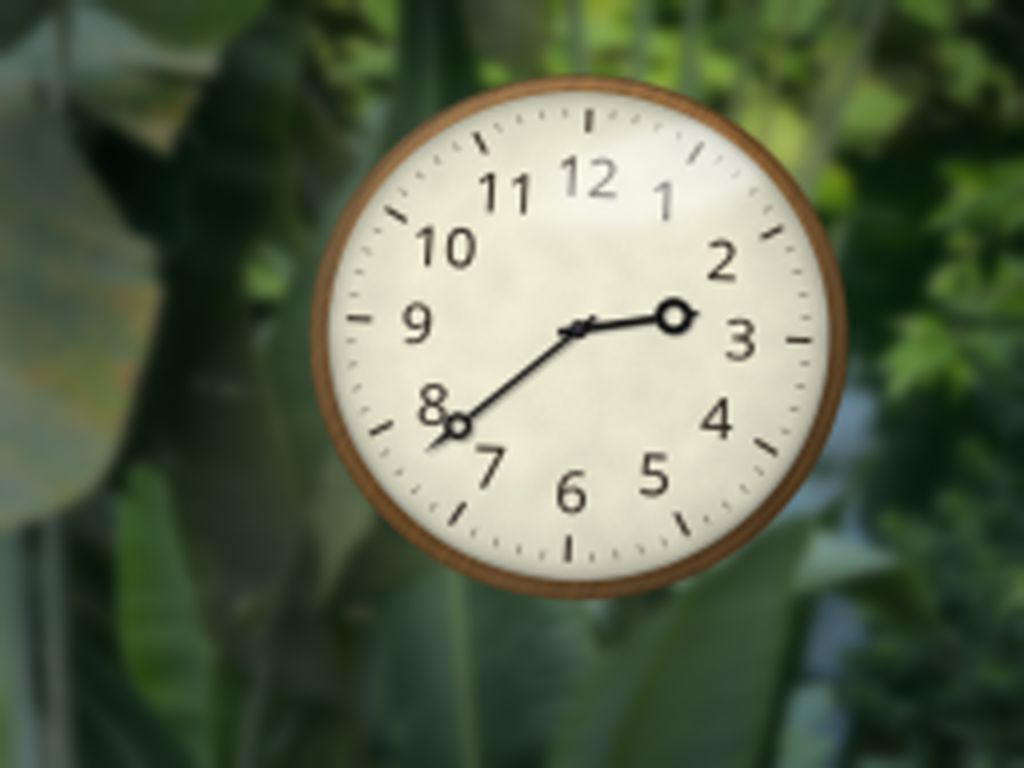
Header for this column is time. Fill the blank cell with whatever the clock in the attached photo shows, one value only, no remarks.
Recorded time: 2:38
